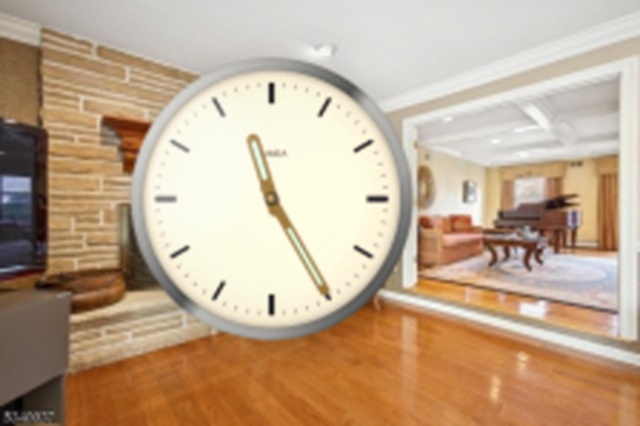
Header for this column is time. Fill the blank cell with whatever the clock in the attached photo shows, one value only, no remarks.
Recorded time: 11:25
